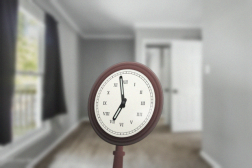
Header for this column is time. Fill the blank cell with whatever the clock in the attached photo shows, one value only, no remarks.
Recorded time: 6:58
